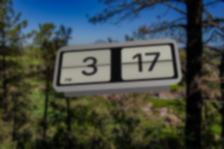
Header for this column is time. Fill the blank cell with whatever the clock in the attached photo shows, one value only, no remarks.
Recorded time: 3:17
